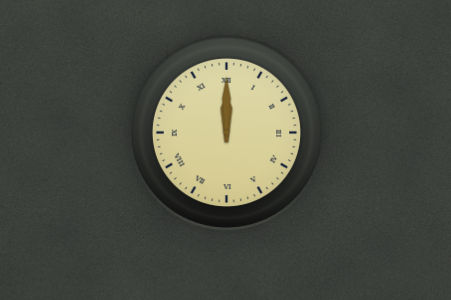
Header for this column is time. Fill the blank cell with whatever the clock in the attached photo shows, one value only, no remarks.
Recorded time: 12:00
